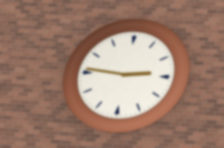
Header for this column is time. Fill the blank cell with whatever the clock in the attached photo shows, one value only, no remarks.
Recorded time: 2:46
